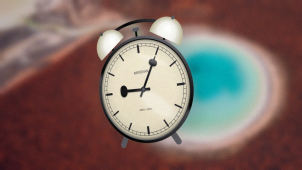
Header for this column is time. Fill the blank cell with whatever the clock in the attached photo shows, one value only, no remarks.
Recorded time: 9:05
